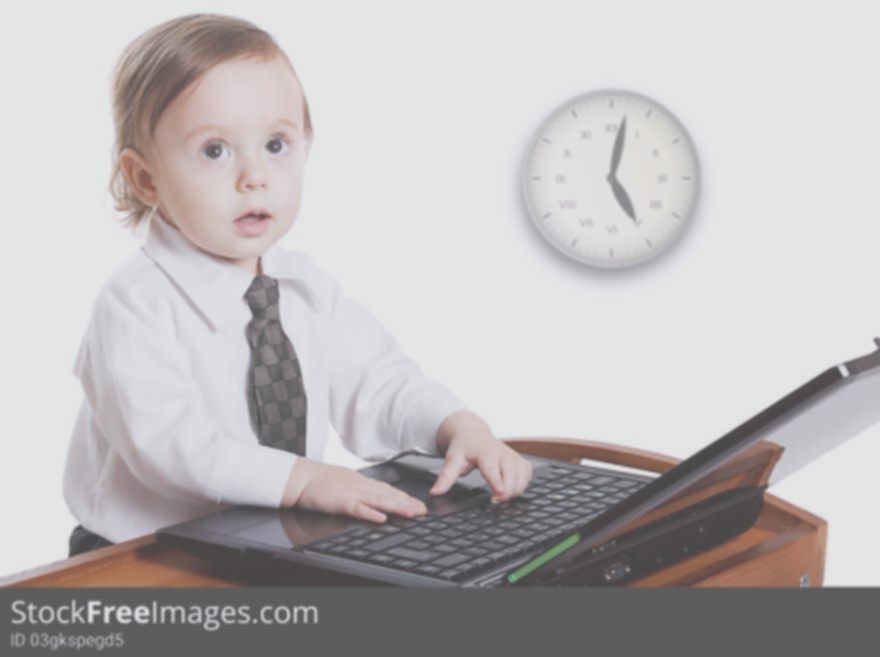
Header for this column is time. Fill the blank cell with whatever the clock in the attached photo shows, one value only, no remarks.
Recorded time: 5:02
